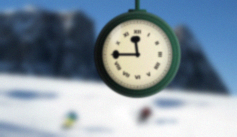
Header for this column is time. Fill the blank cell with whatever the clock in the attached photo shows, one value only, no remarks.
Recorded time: 11:45
